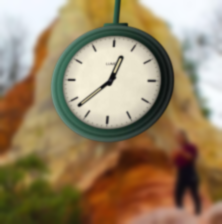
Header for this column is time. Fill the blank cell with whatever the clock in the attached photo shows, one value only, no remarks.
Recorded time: 12:38
